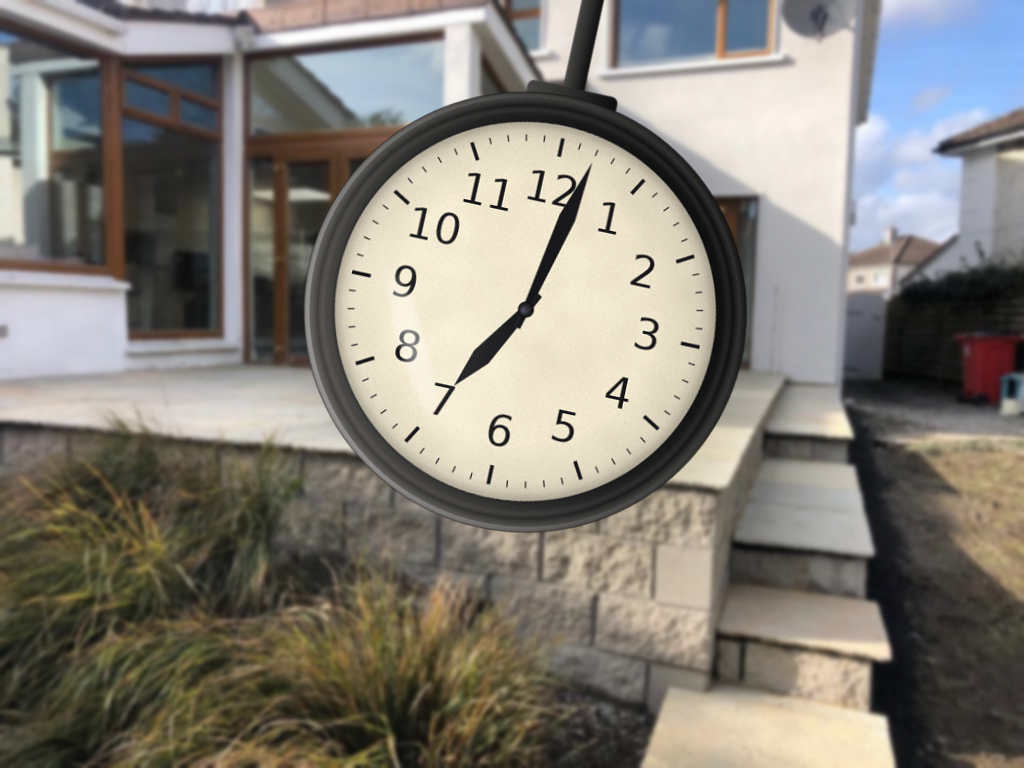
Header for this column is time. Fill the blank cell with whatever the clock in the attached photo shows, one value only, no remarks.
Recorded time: 7:02
